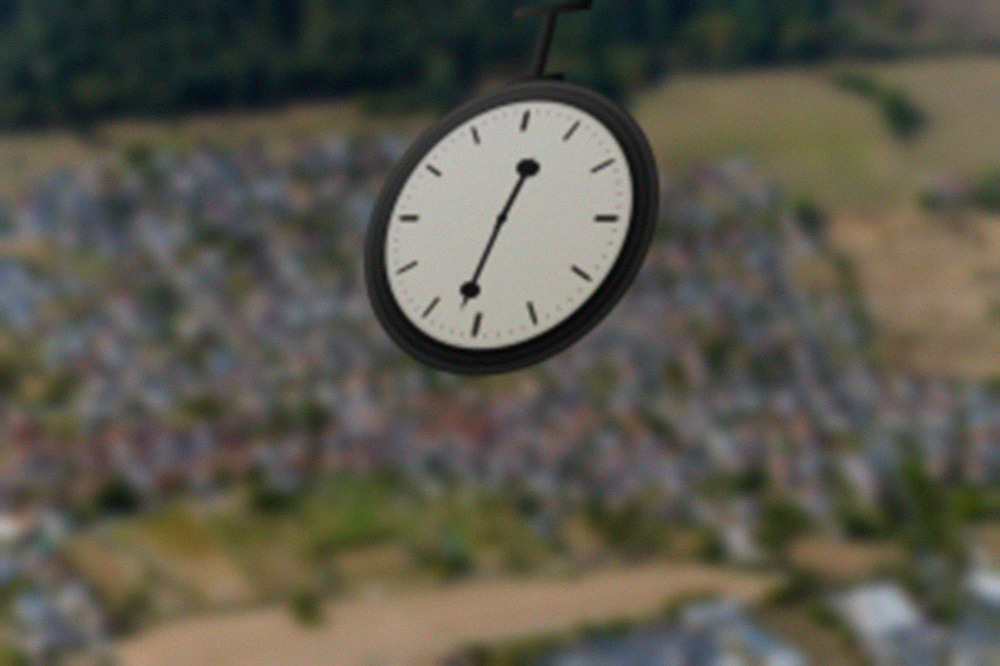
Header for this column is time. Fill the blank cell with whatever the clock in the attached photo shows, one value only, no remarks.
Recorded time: 12:32
